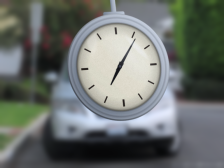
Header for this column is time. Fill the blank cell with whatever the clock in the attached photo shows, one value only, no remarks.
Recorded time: 7:06
